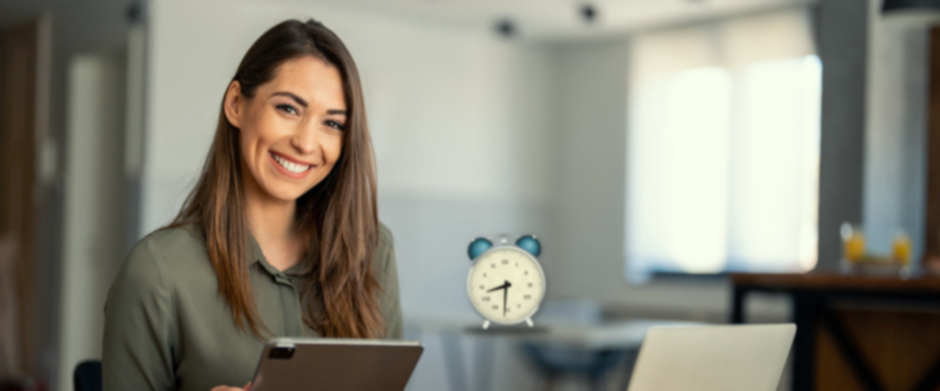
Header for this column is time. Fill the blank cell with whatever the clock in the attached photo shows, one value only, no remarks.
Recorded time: 8:31
